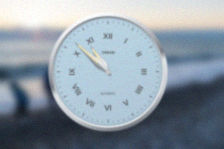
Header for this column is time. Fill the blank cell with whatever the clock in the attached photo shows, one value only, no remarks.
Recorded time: 10:52
